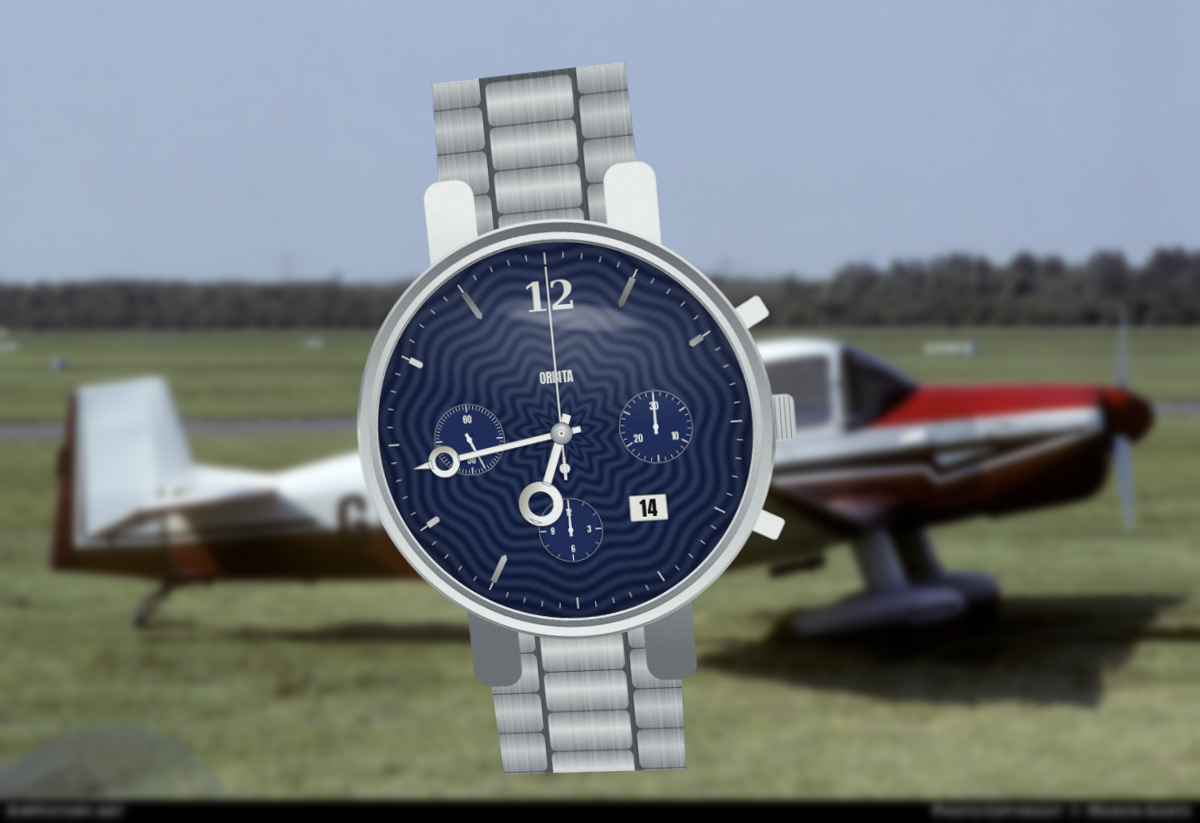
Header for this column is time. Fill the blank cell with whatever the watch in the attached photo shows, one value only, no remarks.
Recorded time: 6:43:26
